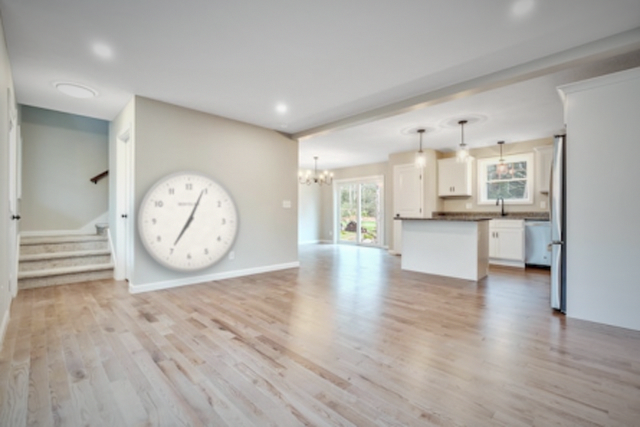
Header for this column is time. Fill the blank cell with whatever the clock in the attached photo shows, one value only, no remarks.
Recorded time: 7:04
